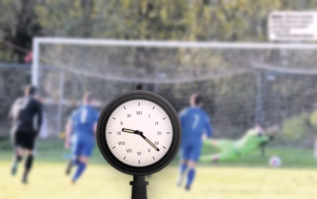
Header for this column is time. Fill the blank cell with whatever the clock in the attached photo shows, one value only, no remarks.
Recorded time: 9:22
